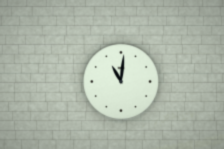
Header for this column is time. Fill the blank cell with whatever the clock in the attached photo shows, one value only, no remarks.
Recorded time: 11:01
